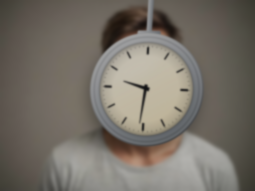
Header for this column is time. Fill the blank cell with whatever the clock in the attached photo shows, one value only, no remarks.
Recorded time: 9:31
